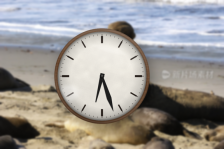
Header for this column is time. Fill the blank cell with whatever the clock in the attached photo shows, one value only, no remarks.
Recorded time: 6:27
